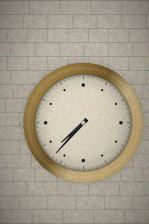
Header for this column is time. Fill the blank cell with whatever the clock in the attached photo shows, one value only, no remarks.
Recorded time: 7:37
